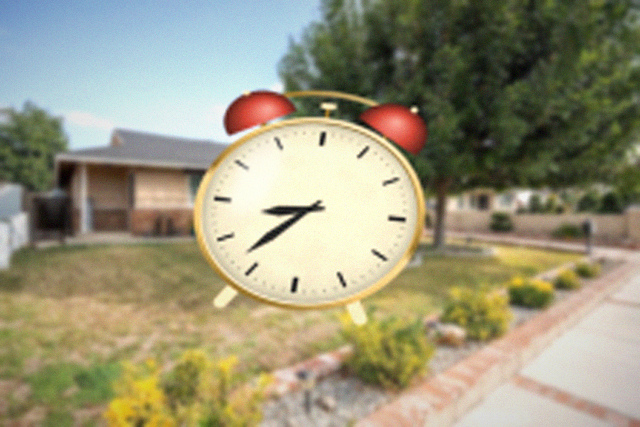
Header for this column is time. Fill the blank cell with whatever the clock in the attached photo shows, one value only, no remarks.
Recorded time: 8:37
